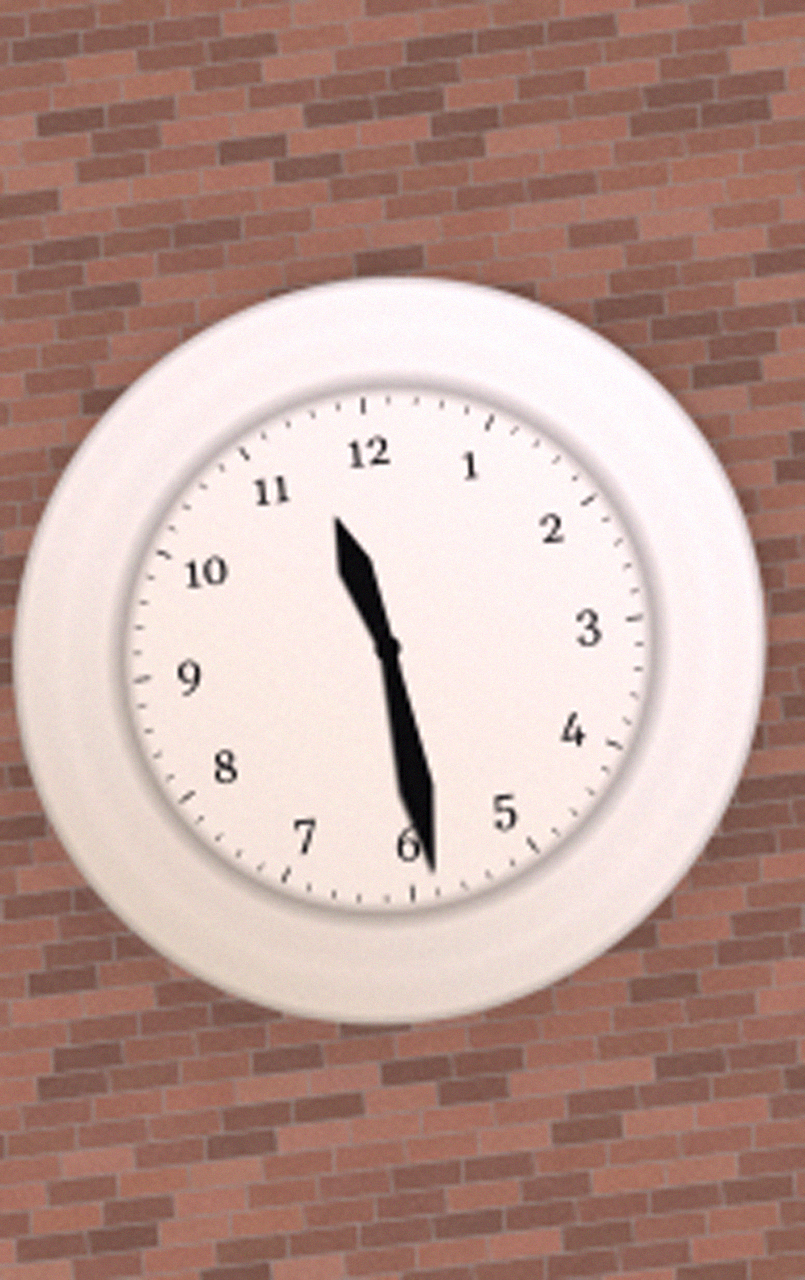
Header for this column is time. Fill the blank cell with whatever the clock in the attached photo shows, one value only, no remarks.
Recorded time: 11:29
